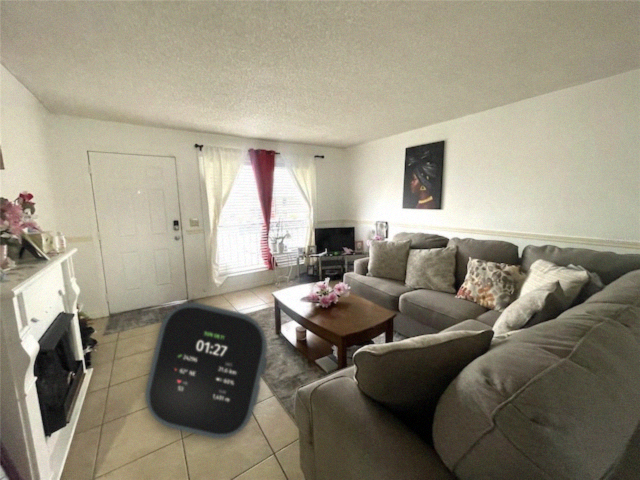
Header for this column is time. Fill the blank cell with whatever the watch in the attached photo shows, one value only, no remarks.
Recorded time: 1:27
